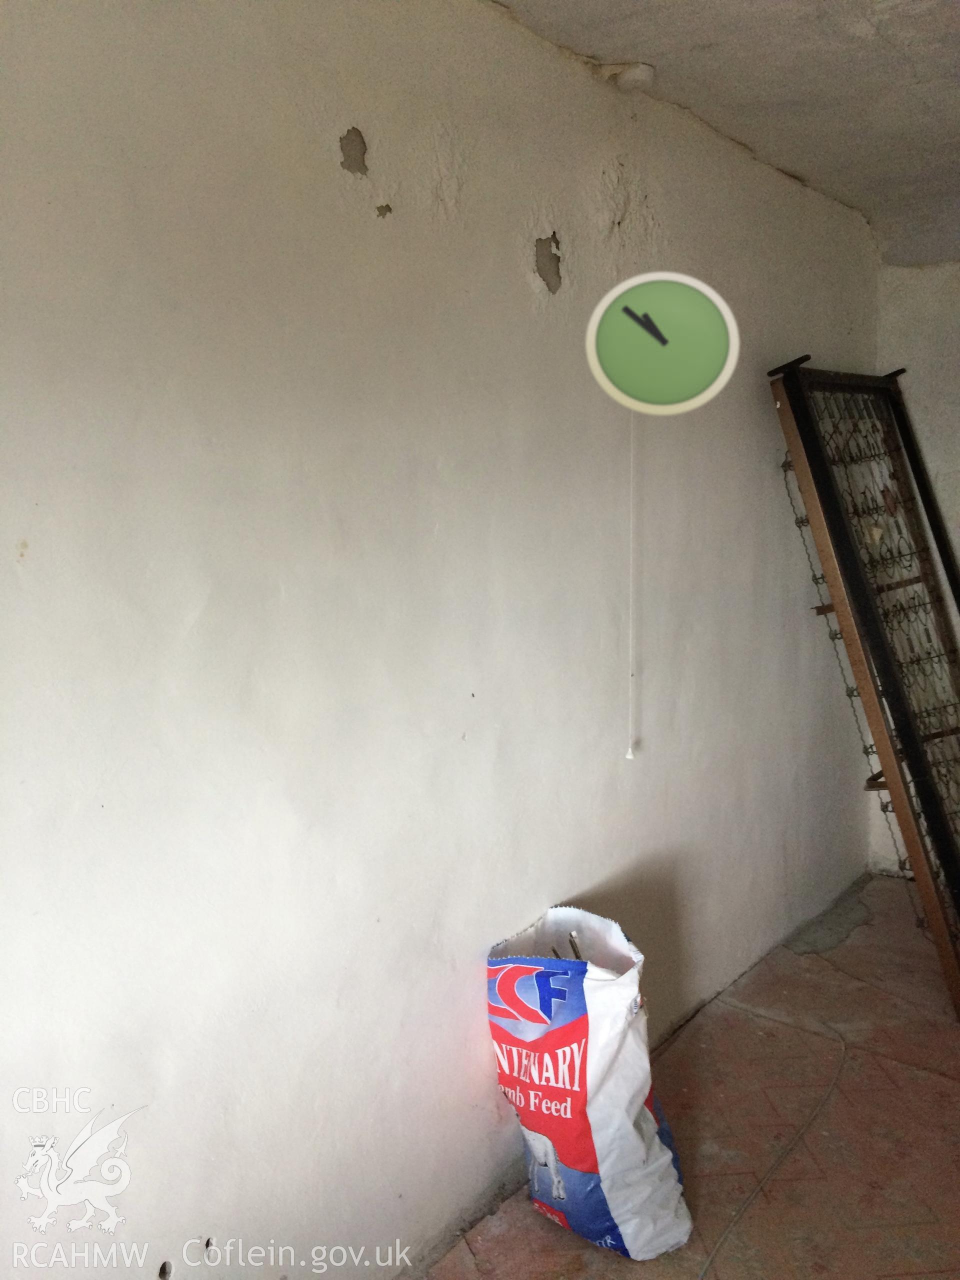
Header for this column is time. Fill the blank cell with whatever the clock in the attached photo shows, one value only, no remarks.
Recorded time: 10:52
